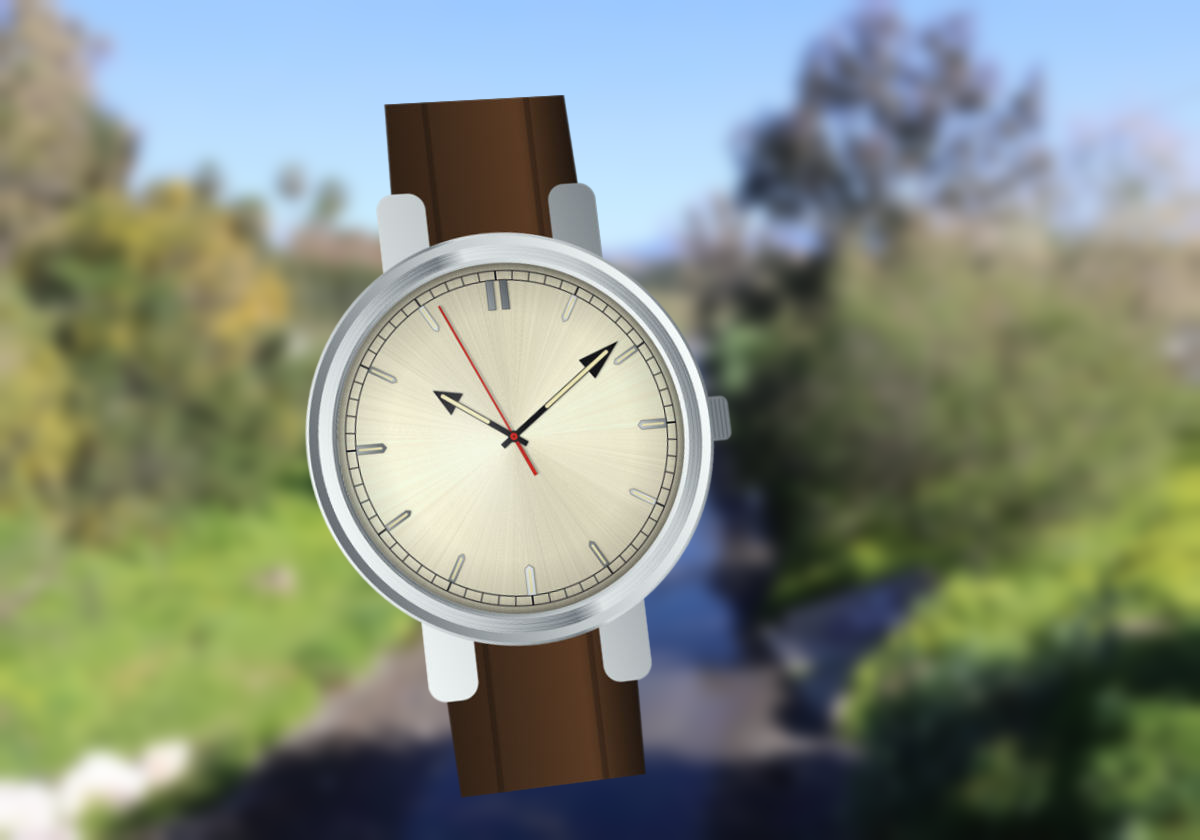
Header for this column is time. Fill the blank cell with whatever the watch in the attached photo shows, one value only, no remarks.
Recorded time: 10:08:56
